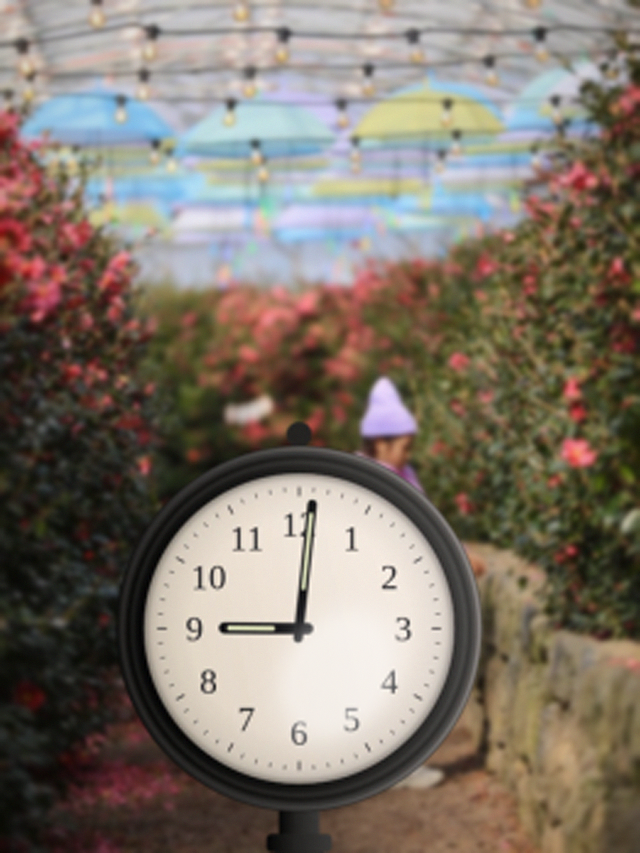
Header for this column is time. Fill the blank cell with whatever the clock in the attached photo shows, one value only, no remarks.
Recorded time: 9:01
